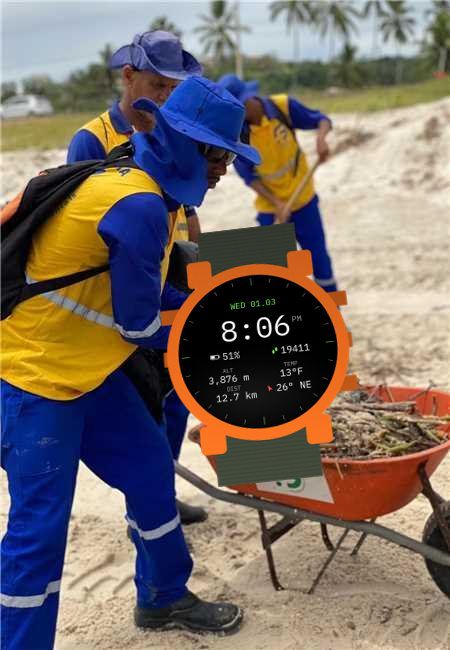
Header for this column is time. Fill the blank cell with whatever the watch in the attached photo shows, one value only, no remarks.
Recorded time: 8:06
